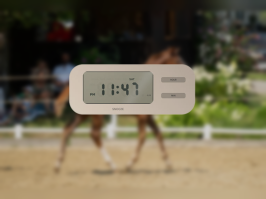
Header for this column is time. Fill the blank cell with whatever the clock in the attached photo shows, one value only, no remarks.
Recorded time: 11:47
